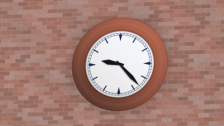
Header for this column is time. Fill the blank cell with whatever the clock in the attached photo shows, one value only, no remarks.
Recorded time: 9:23
